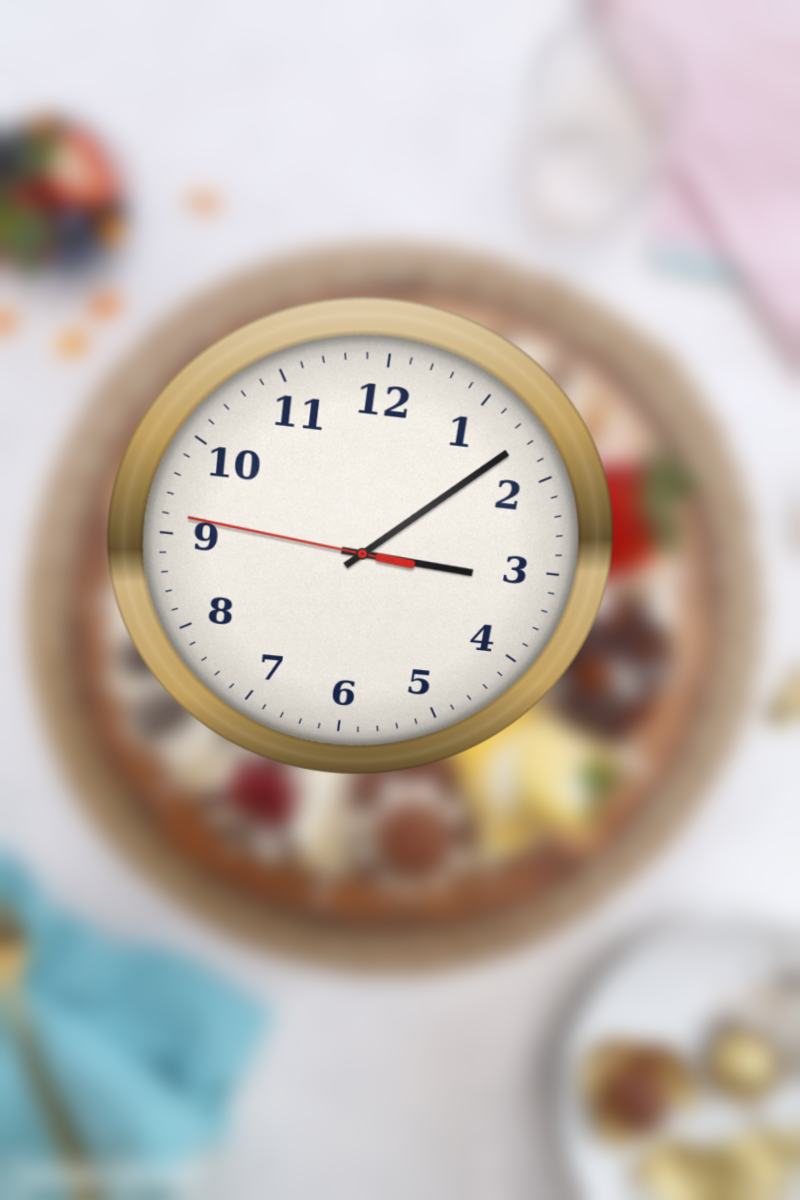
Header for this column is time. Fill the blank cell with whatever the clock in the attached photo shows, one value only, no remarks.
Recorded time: 3:07:46
